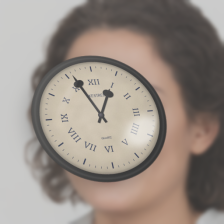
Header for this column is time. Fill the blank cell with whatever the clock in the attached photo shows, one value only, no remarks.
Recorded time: 12:56
